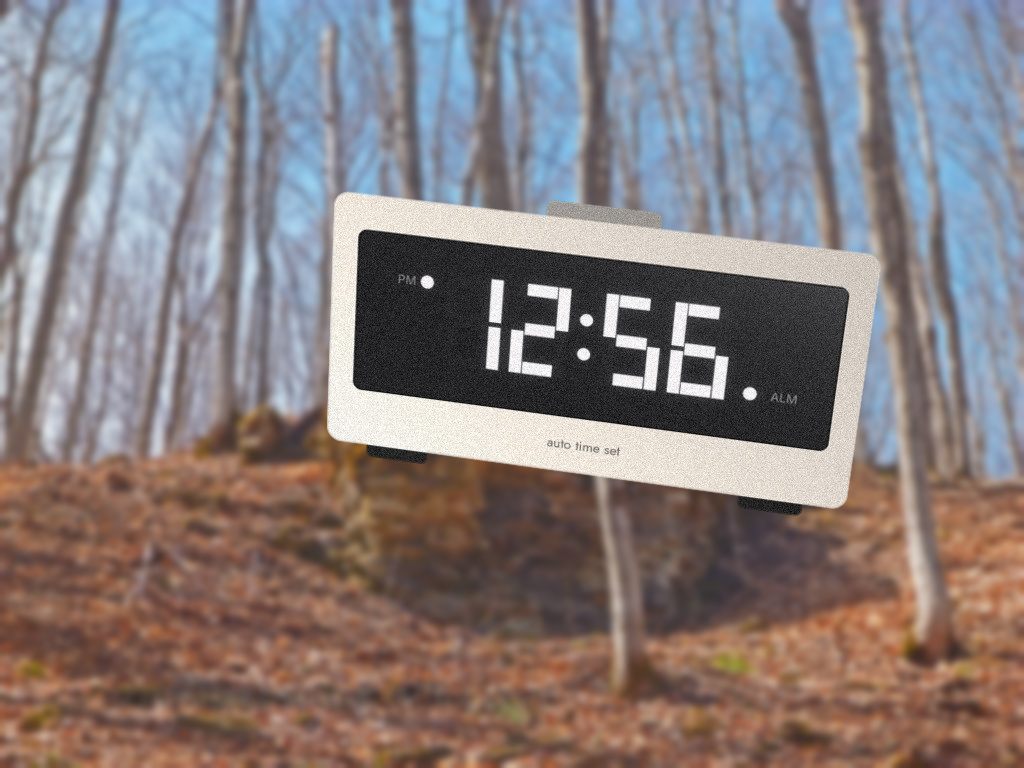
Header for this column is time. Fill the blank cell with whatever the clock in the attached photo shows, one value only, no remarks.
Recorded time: 12:56
